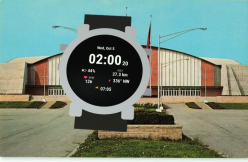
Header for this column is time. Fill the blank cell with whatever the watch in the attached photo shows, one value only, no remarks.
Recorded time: 2:00
